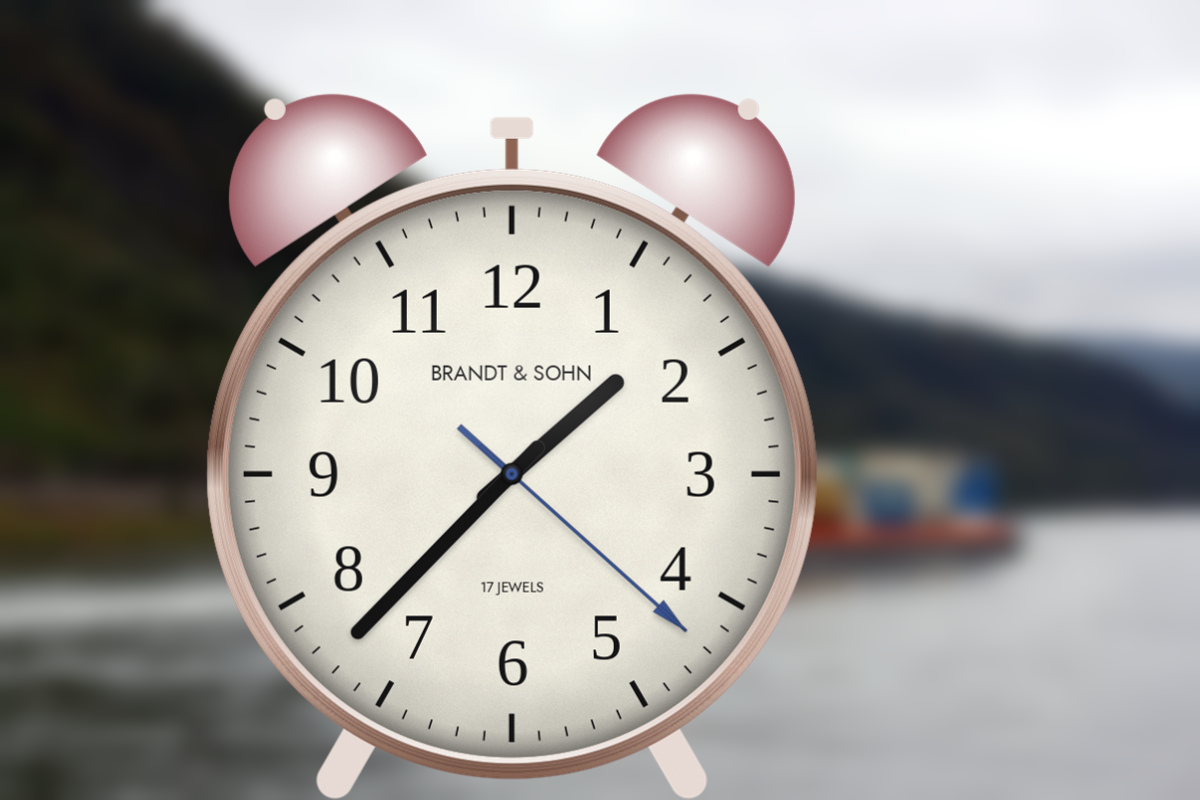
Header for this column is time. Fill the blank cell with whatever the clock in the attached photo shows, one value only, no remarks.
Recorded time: 1:37:22
